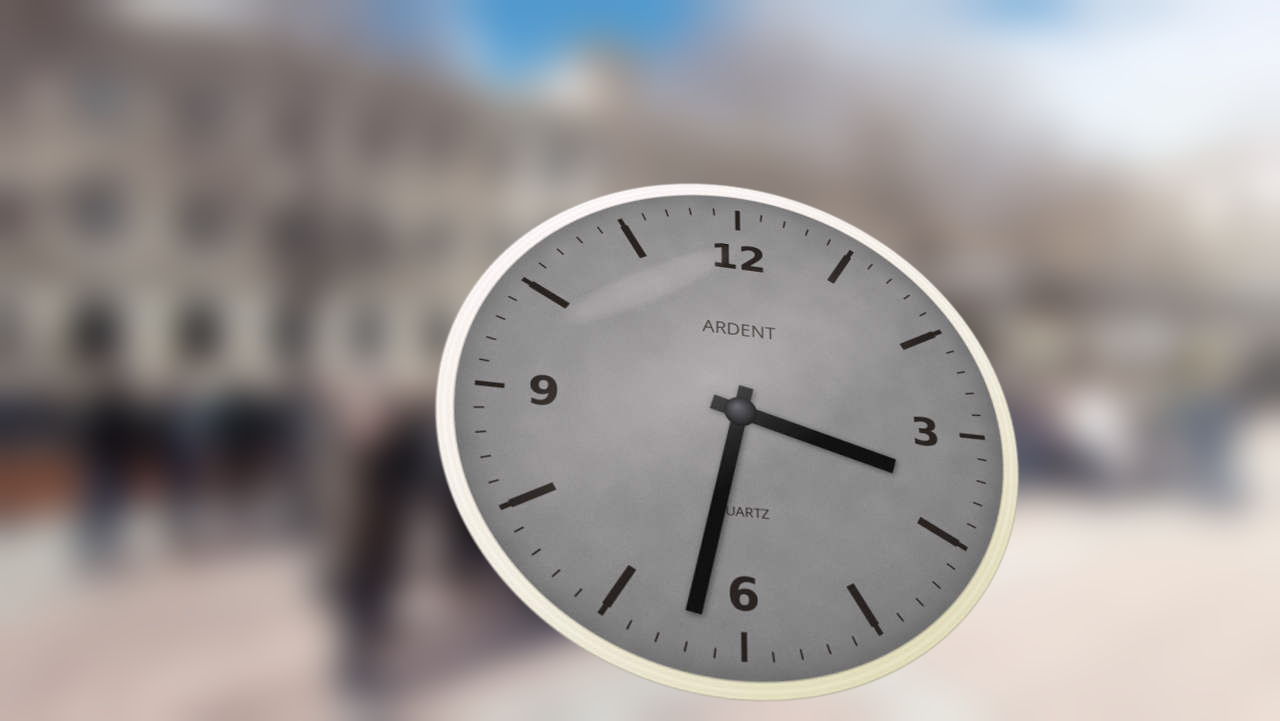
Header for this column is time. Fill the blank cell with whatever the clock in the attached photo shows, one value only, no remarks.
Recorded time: 3:32
